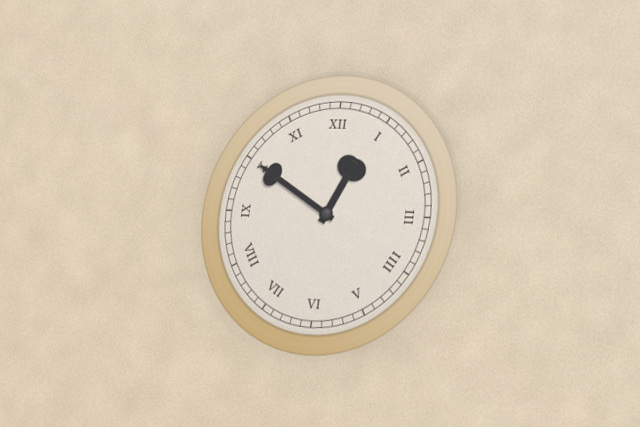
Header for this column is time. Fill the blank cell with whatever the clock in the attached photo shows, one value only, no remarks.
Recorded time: 12:50
